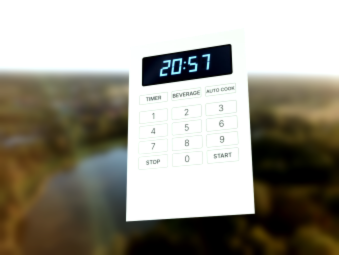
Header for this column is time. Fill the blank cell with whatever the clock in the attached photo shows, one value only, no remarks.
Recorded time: 20:57
